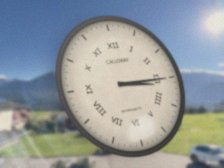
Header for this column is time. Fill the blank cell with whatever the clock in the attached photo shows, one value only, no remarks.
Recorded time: 3:15
